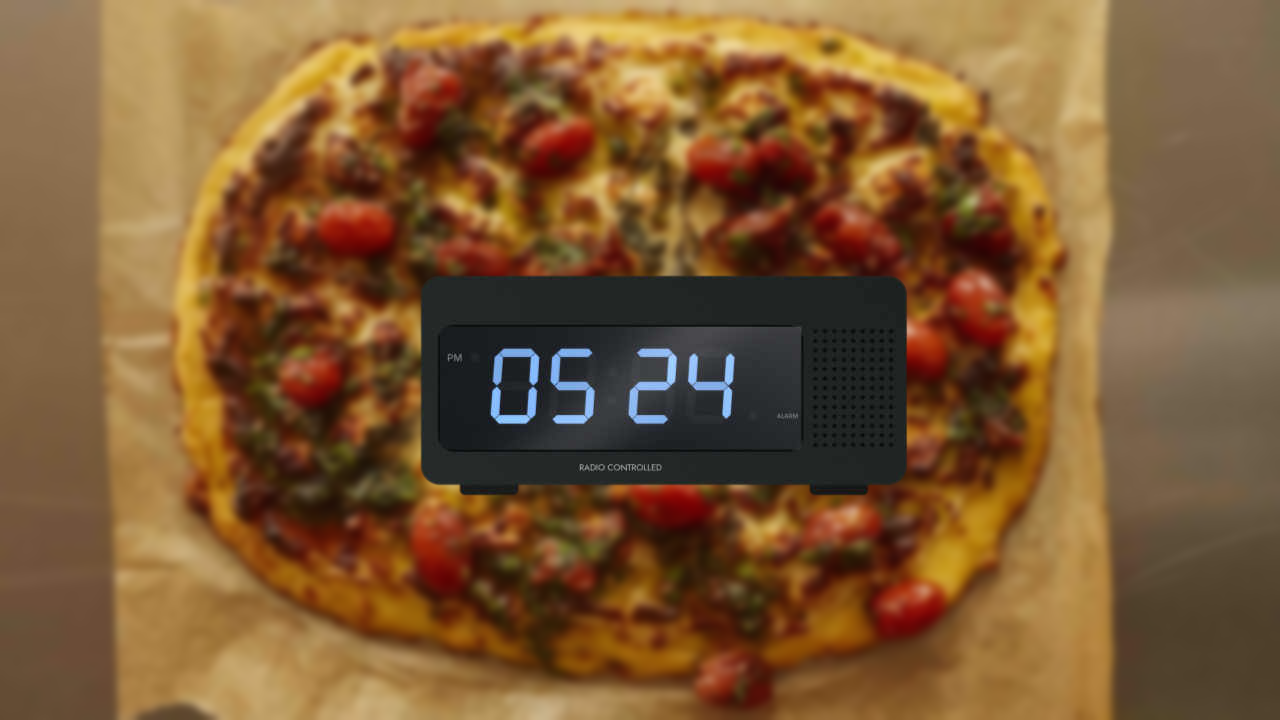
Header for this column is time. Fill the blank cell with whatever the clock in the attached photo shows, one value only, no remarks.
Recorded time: 5:24
